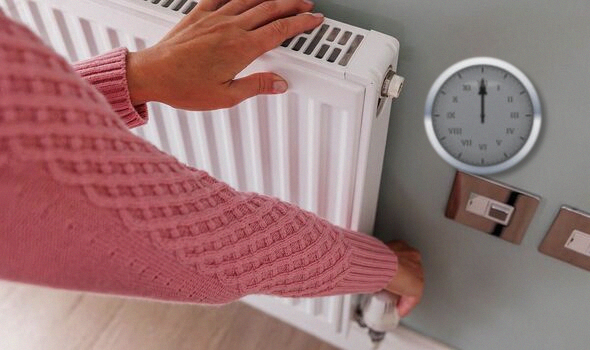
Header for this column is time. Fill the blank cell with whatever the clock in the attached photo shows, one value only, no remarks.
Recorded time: 12:00
